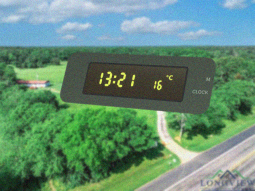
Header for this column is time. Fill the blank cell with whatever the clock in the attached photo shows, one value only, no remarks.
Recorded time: 13:21
